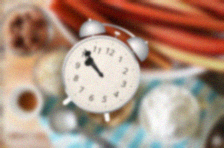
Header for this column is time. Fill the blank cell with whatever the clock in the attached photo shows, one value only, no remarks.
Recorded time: 9:51
